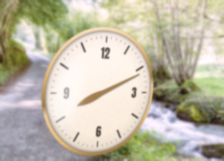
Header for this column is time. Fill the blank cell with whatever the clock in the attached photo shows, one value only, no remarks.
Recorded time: 8:11
